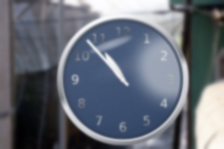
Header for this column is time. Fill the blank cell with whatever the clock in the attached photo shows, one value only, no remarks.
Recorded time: 10:53
